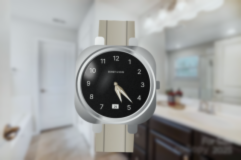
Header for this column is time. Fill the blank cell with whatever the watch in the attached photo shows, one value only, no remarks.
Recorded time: 5:23
